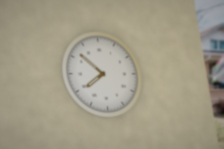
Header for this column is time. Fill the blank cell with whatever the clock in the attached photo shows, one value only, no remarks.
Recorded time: 7:52
